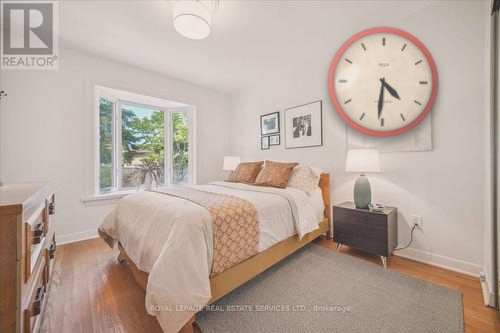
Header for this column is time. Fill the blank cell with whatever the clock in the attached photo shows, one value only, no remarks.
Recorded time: 4:31
